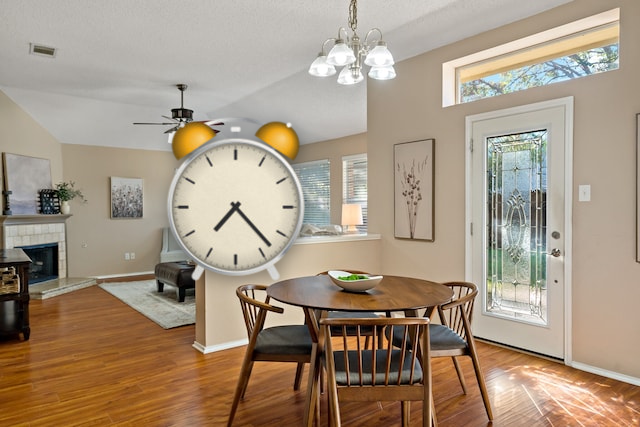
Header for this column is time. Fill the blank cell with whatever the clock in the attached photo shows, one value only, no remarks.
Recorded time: 7:23
